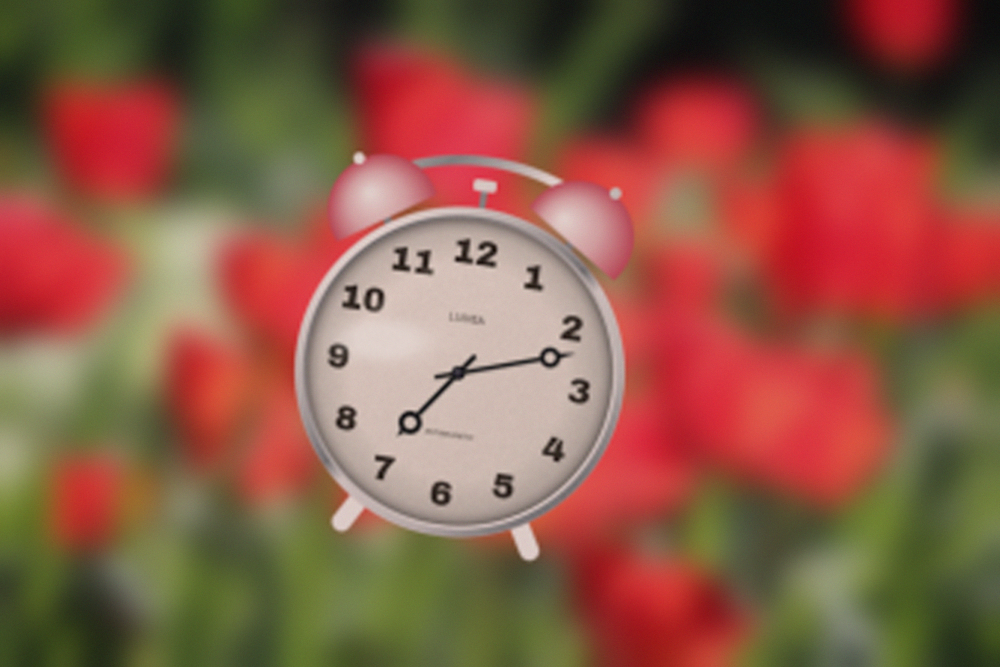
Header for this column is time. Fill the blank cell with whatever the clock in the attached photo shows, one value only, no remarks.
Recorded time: 7:12
